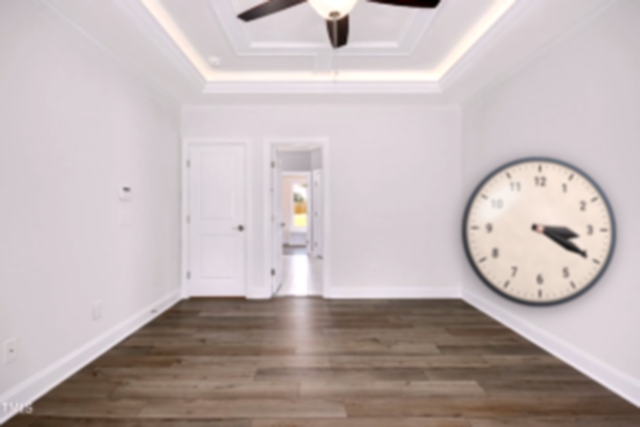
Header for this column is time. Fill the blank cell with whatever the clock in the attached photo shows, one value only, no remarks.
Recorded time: 3:20
